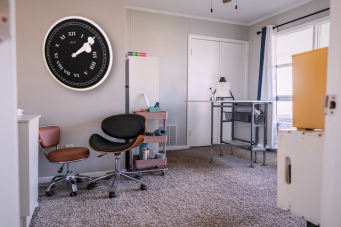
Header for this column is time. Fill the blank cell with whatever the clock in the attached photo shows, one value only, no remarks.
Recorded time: 2:09
